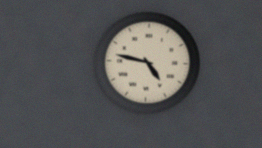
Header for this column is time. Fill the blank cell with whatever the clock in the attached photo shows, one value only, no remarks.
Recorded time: 4:47
